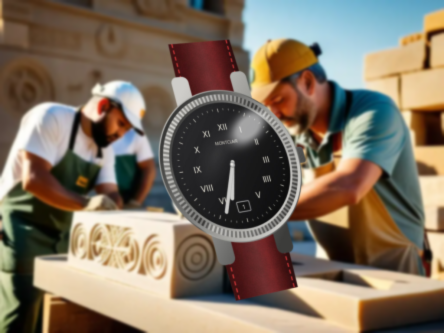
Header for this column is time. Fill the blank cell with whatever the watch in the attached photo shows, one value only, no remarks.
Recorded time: 6:34
